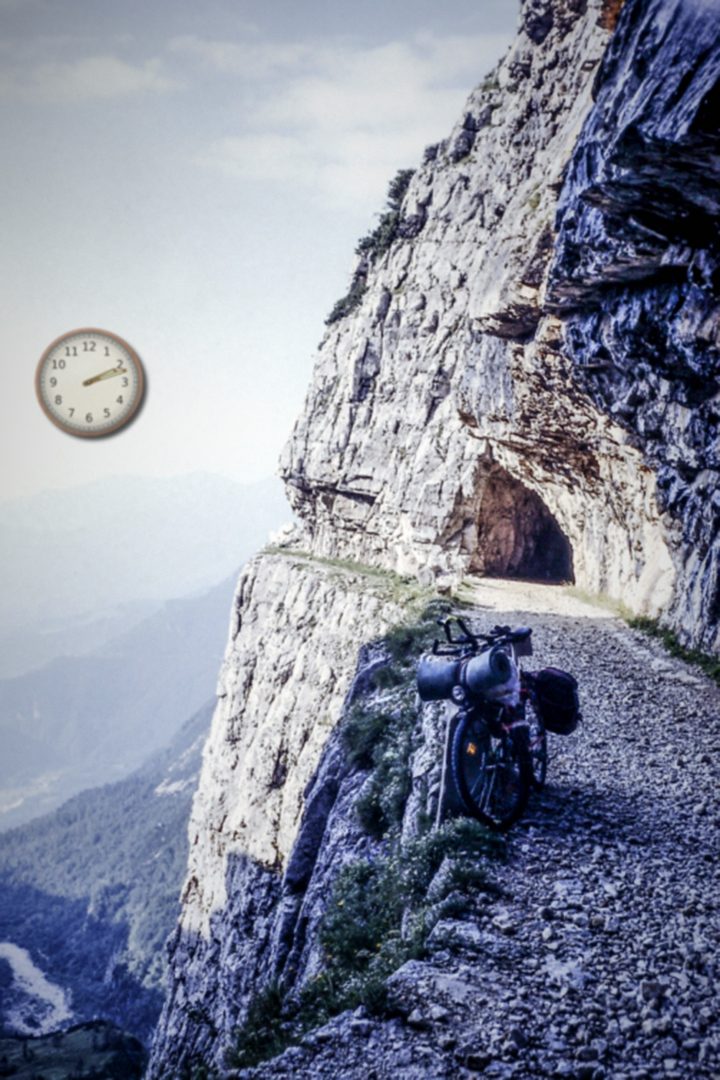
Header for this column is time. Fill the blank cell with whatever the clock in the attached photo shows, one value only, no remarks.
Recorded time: 2:12
